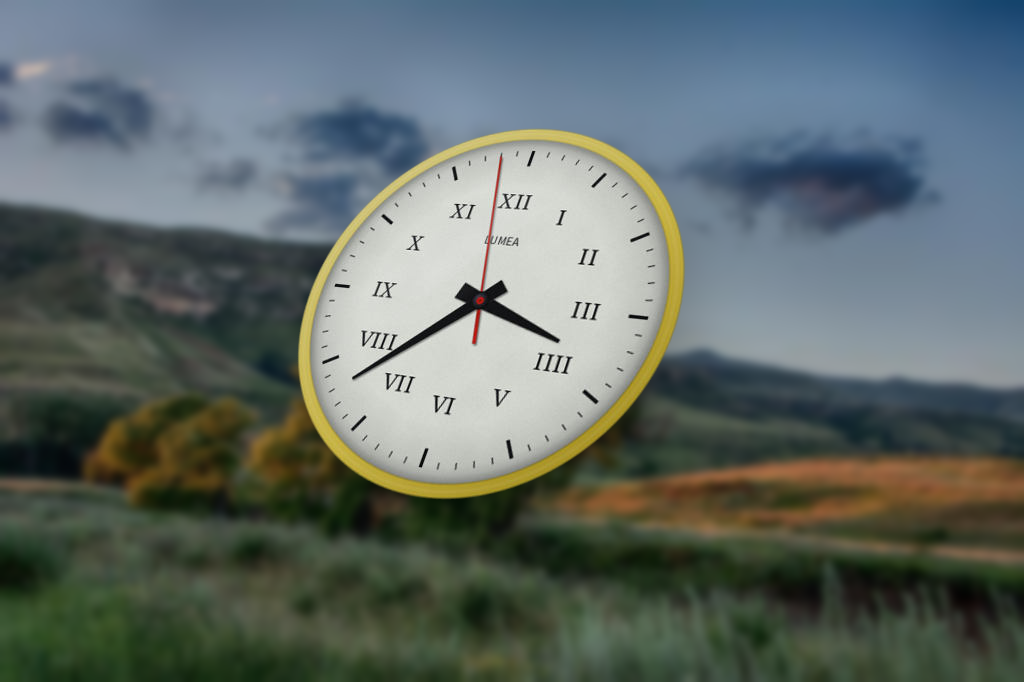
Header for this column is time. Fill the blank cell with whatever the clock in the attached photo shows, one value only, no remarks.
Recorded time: 3:37:58
